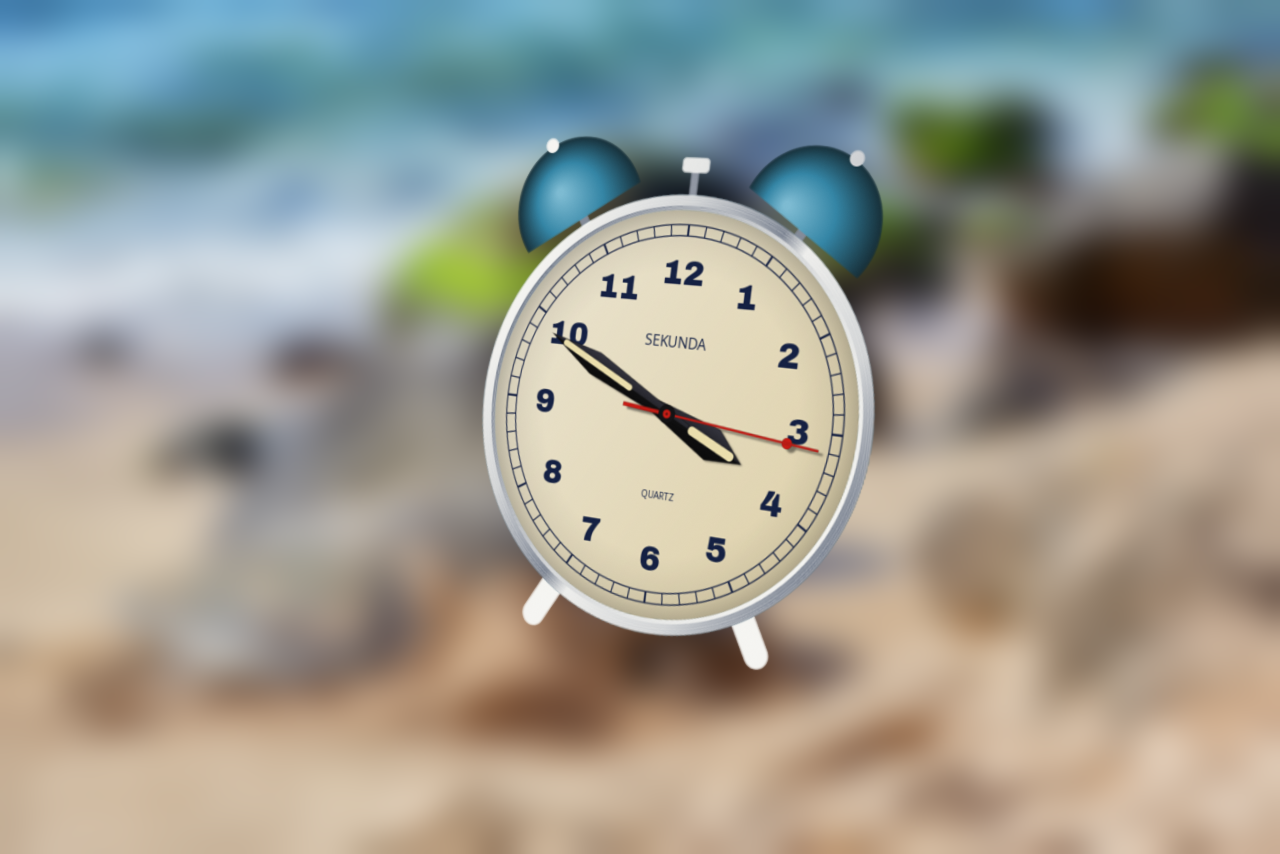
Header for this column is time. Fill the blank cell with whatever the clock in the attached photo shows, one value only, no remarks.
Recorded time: 3:49:16
